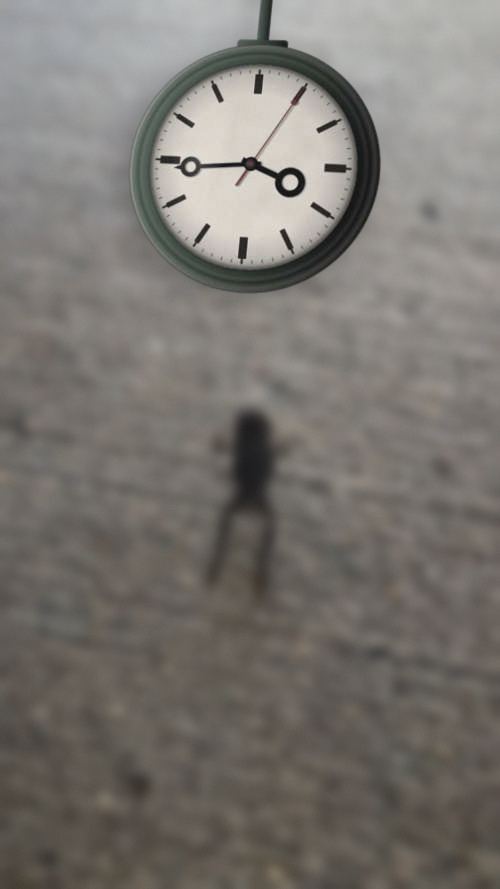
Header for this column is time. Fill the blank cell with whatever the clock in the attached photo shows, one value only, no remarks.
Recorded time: 3:44:05
